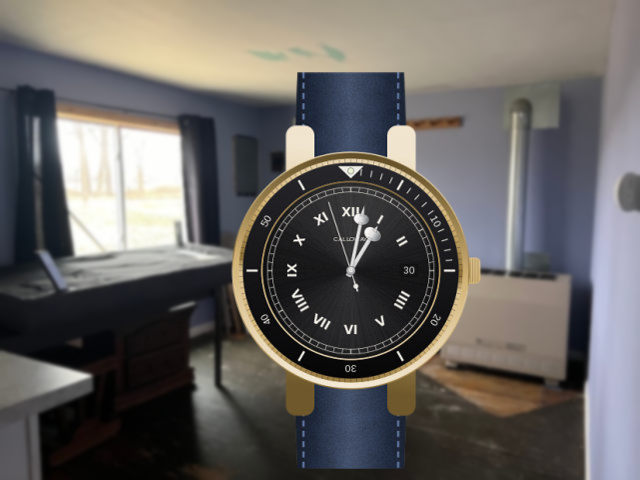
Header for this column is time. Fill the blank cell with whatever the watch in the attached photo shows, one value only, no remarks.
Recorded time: 1:01:57
